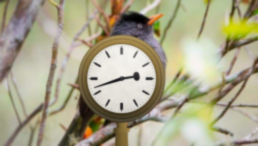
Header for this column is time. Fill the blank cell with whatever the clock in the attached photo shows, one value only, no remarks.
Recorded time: 2:42
